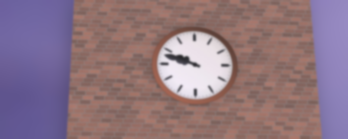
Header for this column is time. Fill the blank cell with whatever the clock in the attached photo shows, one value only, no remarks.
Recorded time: 9:48
